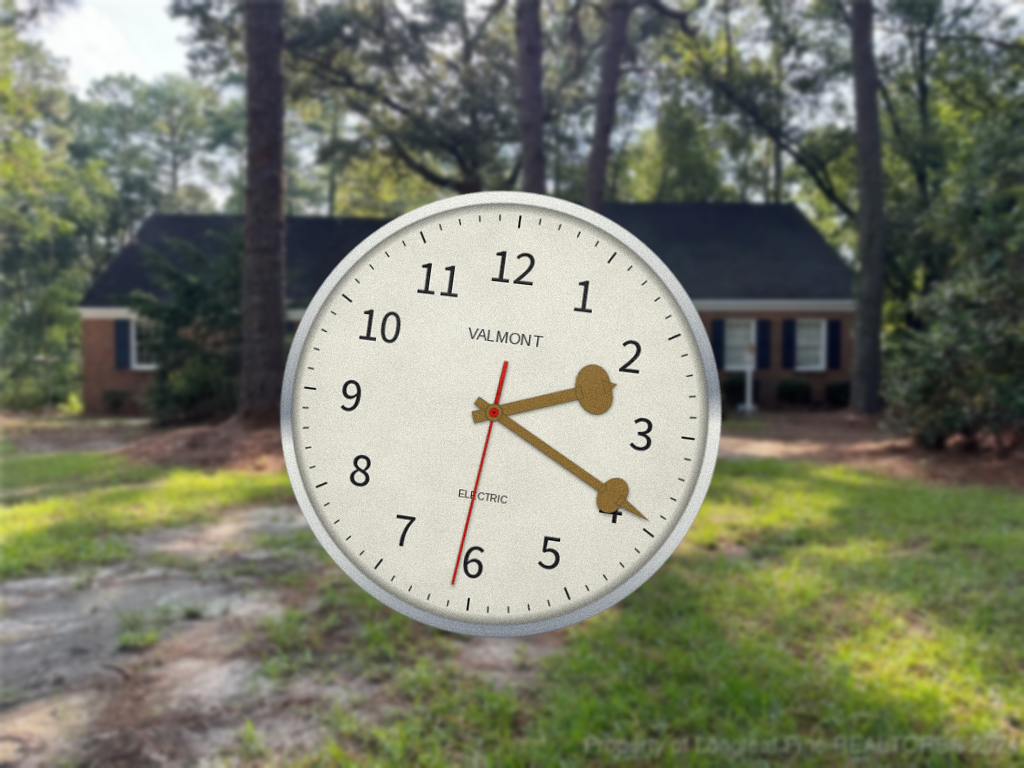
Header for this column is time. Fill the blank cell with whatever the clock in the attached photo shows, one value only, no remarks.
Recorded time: 2:19:31
